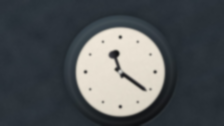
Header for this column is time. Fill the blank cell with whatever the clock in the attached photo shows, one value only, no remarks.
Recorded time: 11:21
